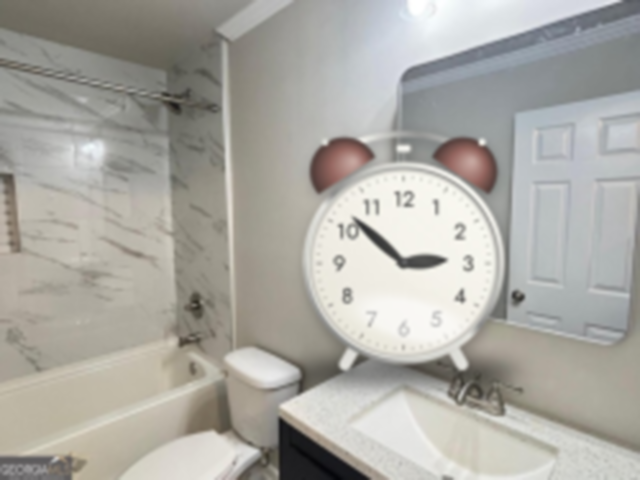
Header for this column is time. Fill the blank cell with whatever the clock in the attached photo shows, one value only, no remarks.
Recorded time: 2:52
